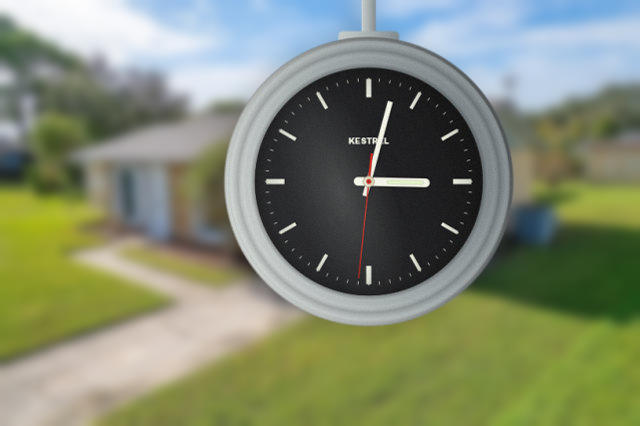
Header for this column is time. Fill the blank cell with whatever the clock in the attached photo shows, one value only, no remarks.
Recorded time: 3:02:31
